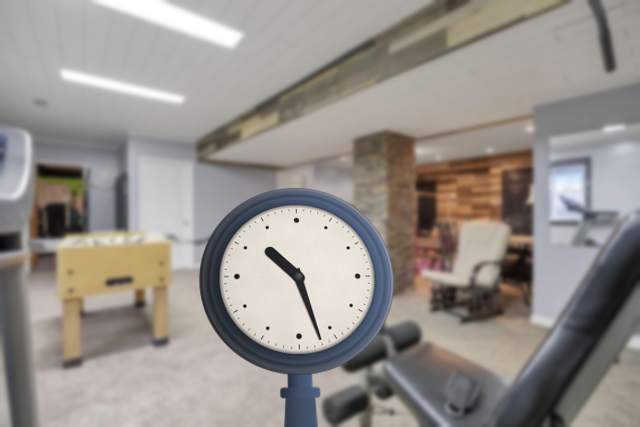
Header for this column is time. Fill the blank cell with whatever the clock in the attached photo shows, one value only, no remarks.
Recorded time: 10:27
